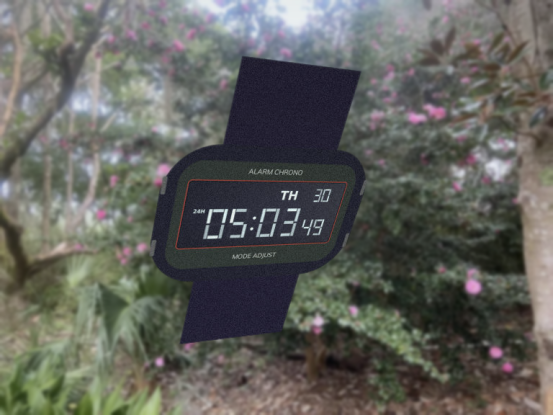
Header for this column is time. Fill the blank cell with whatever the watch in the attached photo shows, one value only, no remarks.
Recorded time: 5:03:49
